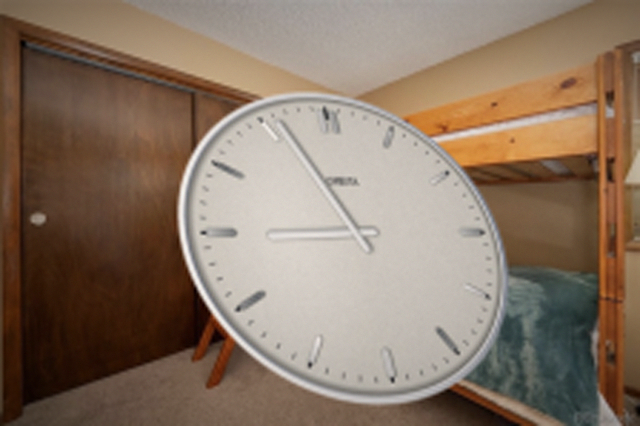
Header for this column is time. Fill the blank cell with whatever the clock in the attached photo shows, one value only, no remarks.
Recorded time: 8:56
